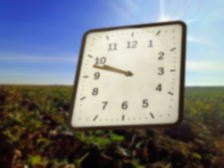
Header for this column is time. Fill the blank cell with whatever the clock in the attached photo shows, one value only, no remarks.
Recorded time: 9:48
